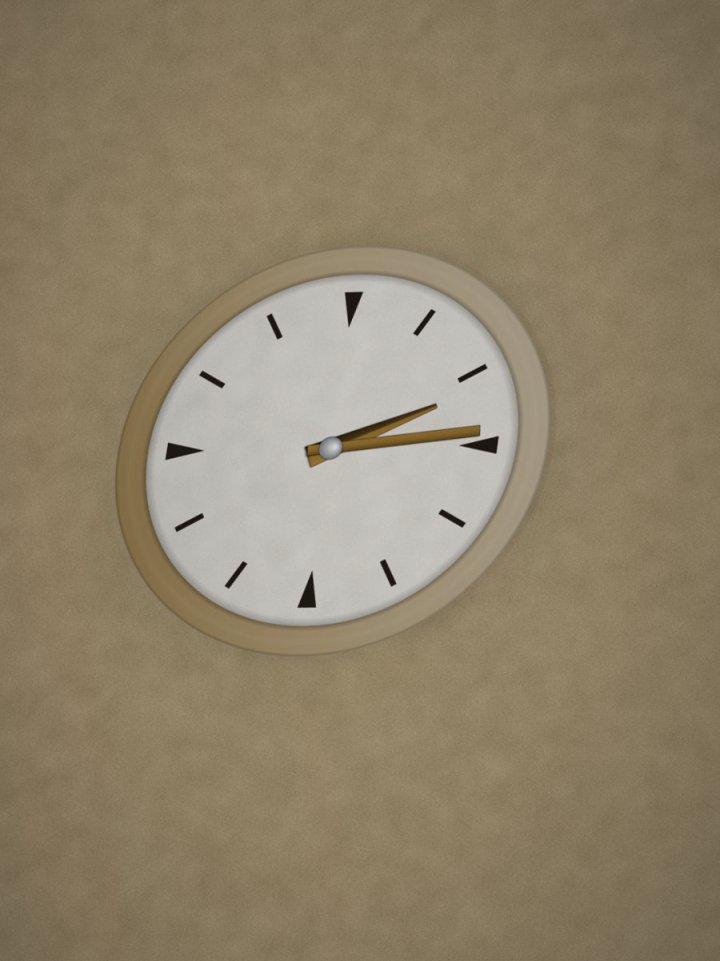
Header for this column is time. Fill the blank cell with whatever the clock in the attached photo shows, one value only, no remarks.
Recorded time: 2:14
